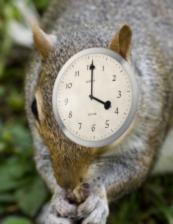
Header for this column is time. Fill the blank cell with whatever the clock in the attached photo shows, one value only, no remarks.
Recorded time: 4:01
